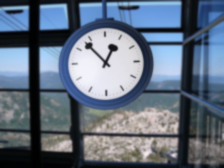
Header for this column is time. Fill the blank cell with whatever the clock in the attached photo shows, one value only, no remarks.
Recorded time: 12:53
